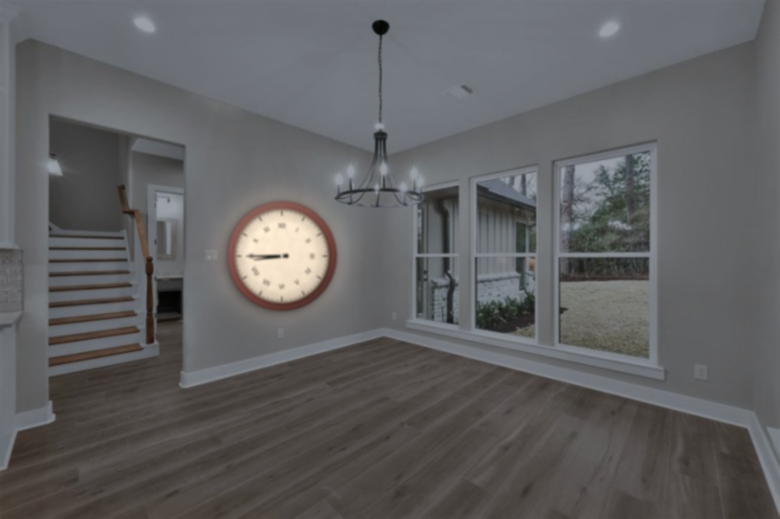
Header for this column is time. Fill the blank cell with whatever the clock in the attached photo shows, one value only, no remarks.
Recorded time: 8:45
